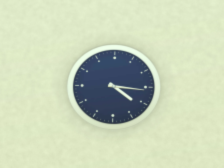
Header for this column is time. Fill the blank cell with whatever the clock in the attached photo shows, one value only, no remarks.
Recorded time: 4:16
